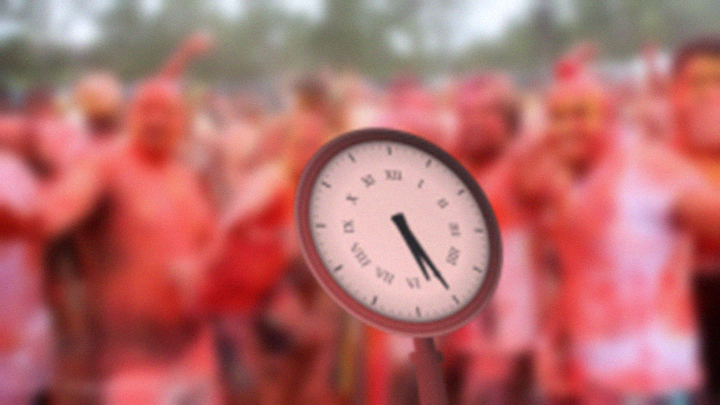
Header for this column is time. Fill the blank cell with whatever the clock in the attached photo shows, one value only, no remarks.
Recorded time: 5:25
